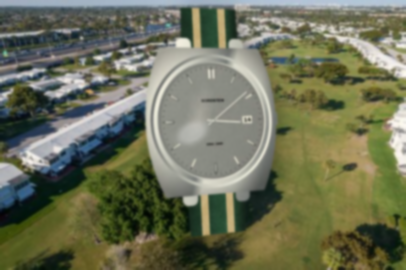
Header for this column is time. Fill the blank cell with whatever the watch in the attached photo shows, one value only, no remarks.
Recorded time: 3:09
